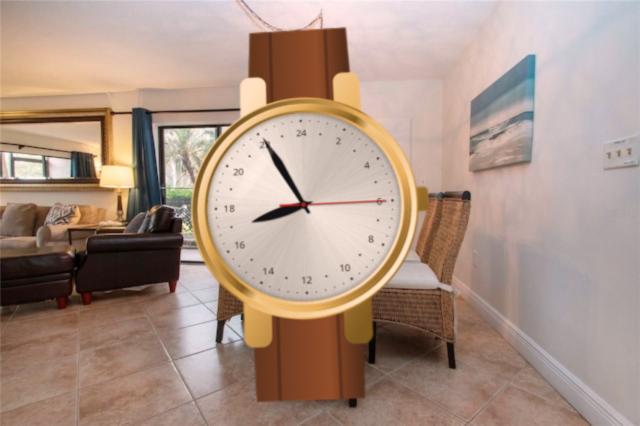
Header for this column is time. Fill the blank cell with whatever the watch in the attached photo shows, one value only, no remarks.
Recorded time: 16:55:15
